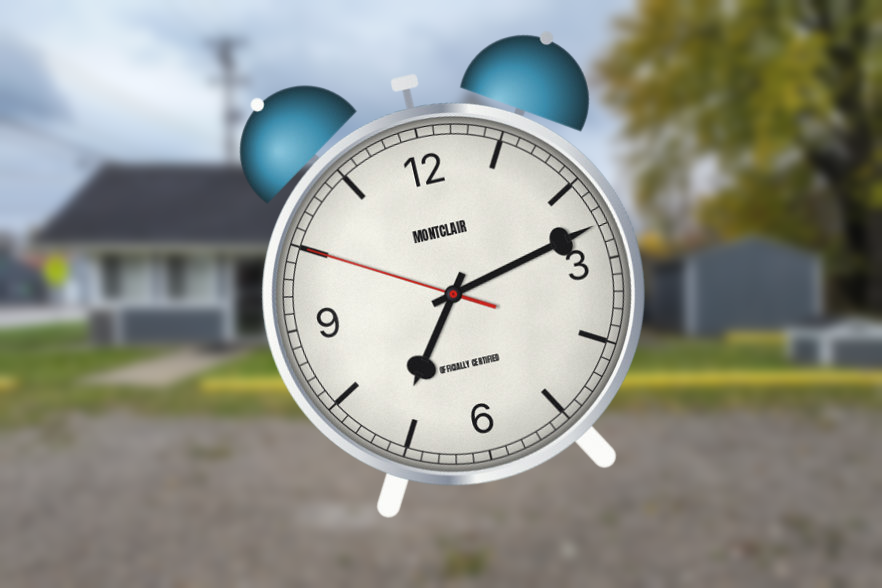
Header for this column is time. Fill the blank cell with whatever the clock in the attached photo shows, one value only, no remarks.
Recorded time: 7:12:50
